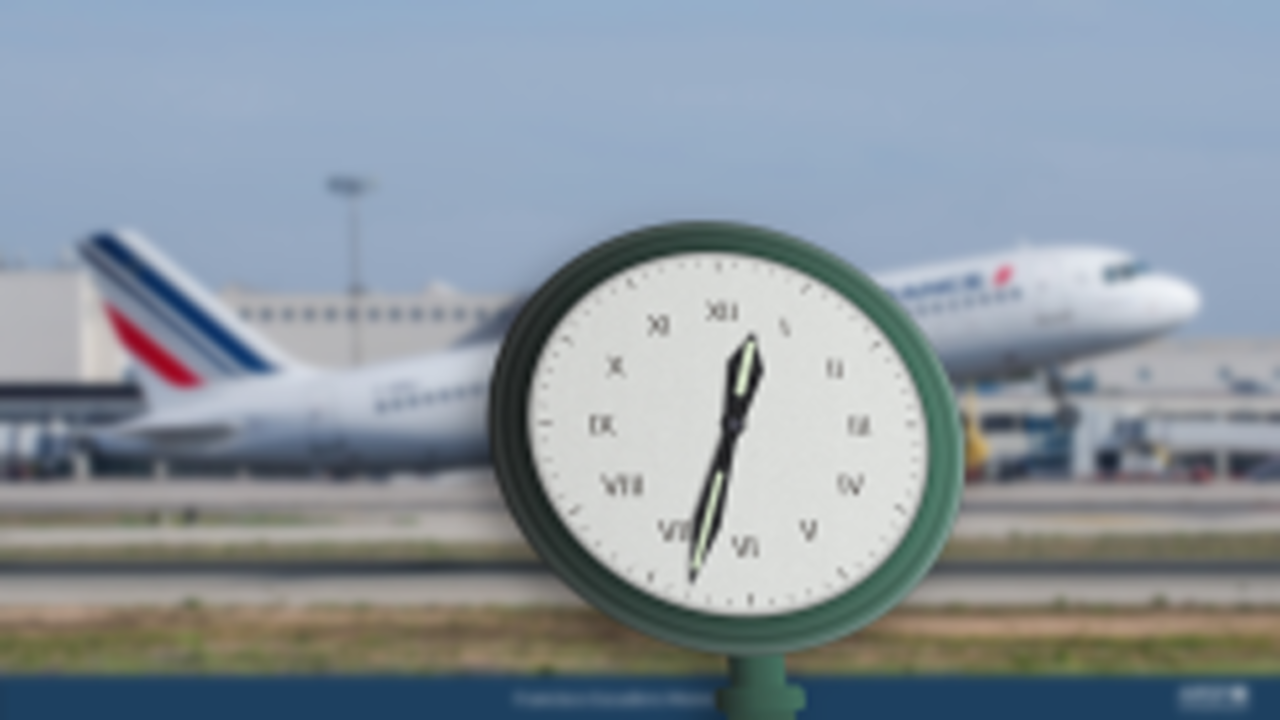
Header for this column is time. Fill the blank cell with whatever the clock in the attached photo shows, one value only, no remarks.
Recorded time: 12:33
